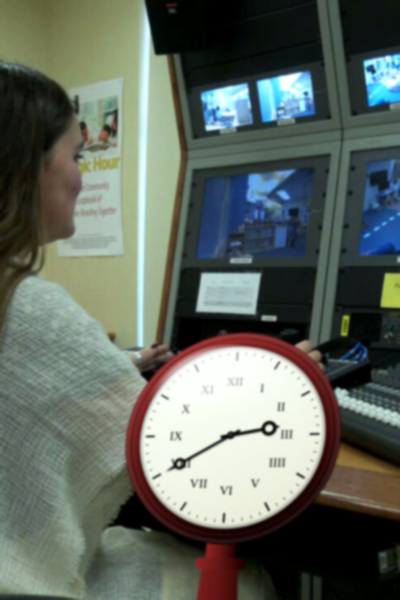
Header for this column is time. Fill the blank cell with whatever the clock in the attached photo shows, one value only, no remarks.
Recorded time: 2:40
